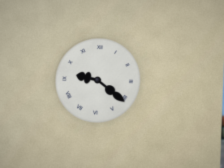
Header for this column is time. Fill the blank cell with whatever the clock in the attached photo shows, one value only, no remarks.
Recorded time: 9:21
